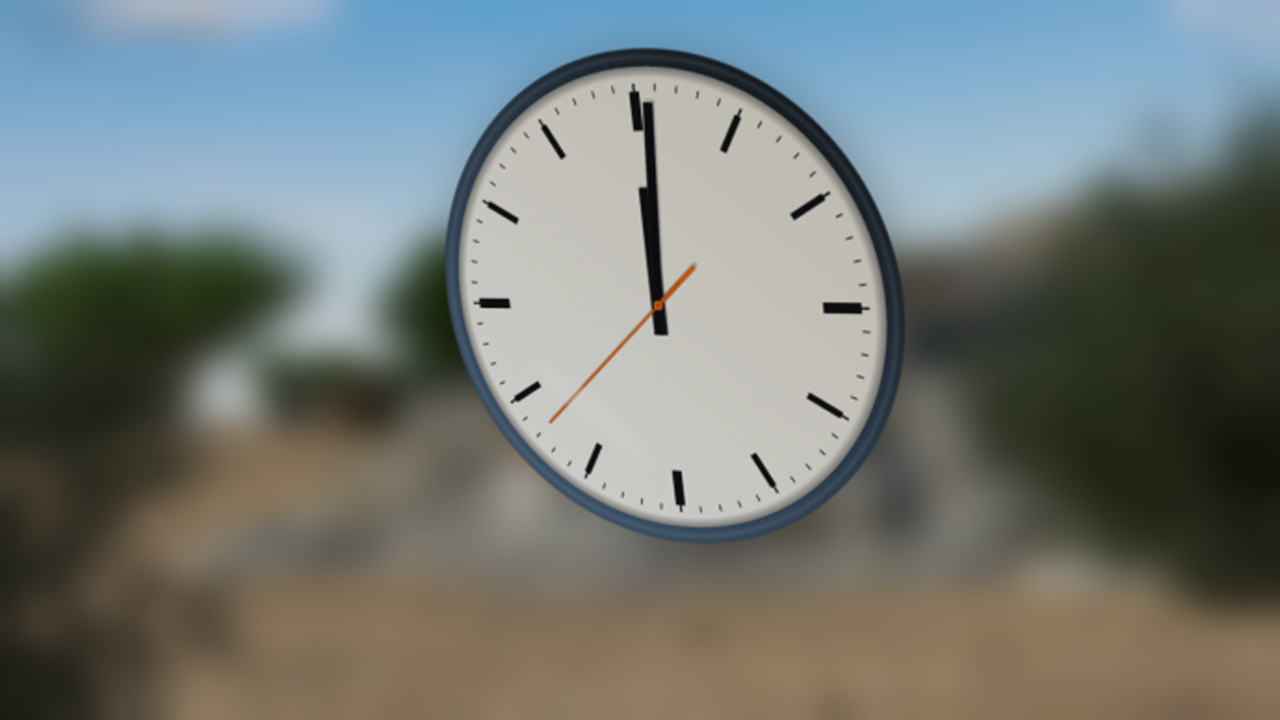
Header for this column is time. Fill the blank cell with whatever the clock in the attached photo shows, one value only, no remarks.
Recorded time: 12:00:38
